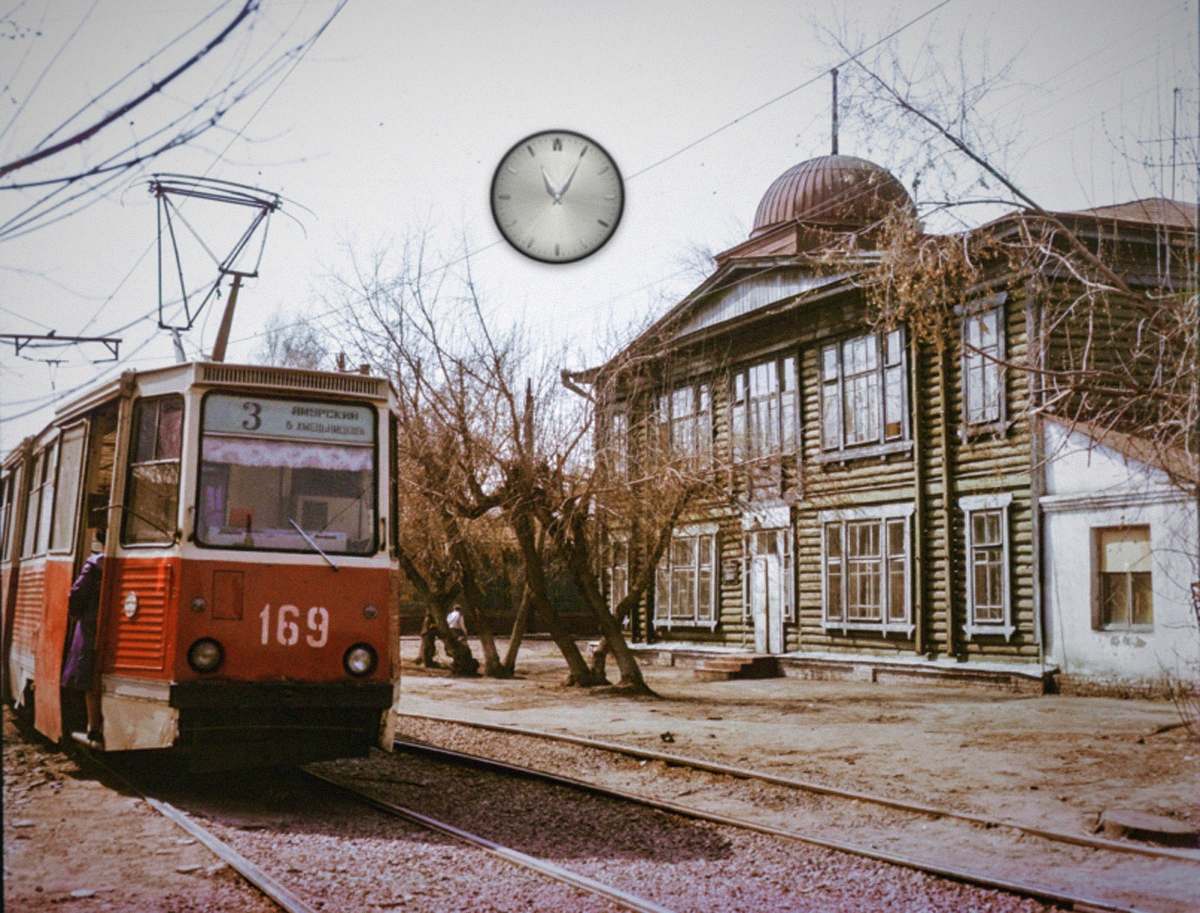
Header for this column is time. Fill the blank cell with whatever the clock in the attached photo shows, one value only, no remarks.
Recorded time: 11:05
